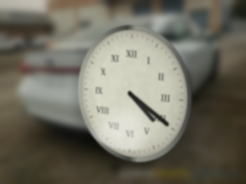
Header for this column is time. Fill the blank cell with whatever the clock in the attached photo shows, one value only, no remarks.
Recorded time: 4:20
